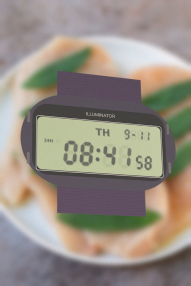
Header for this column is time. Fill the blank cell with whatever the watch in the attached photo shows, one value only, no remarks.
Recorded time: 8:41:58
